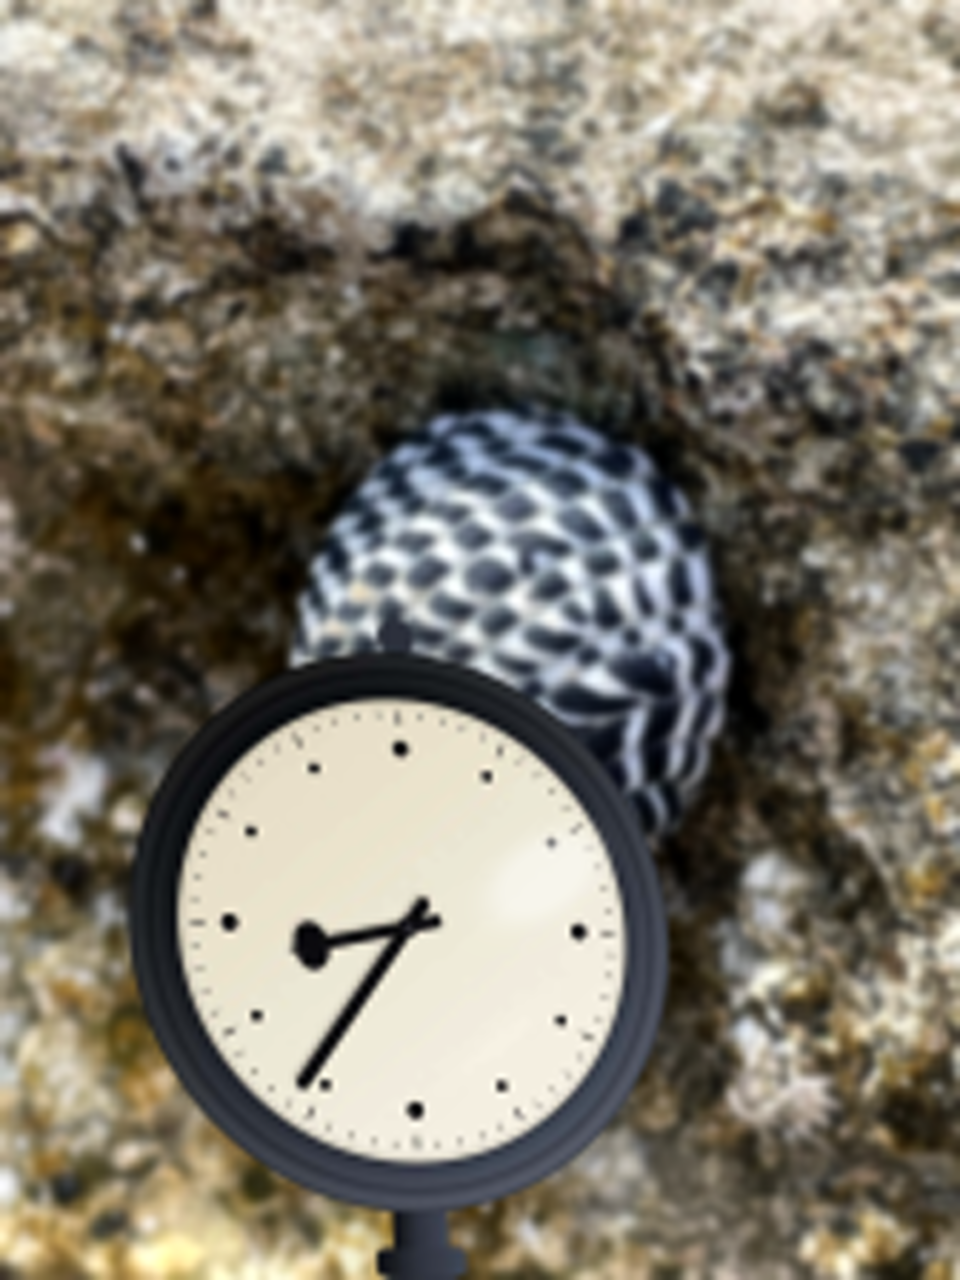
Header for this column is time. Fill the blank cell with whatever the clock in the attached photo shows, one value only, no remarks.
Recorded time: 8:36
